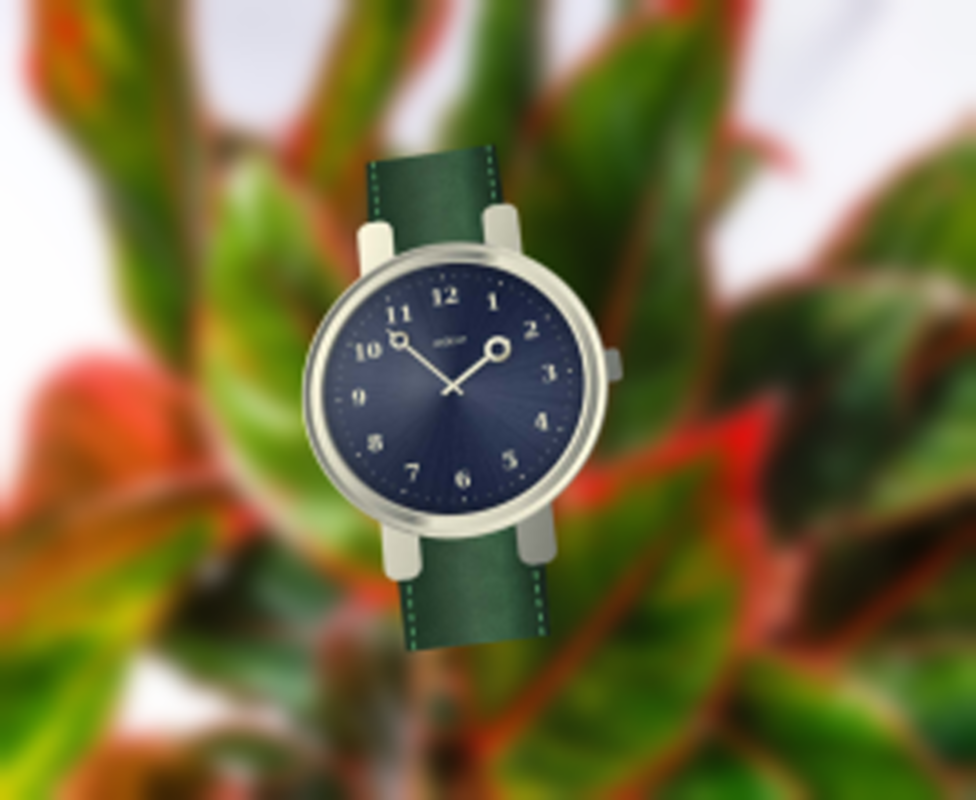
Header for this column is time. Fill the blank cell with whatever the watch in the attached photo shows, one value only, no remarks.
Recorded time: 1:53
